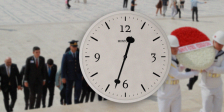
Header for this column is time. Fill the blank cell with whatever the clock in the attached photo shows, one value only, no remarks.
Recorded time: 12:33
